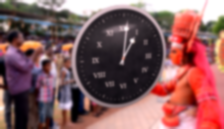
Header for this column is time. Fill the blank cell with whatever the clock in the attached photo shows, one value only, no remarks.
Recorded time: 1:01
